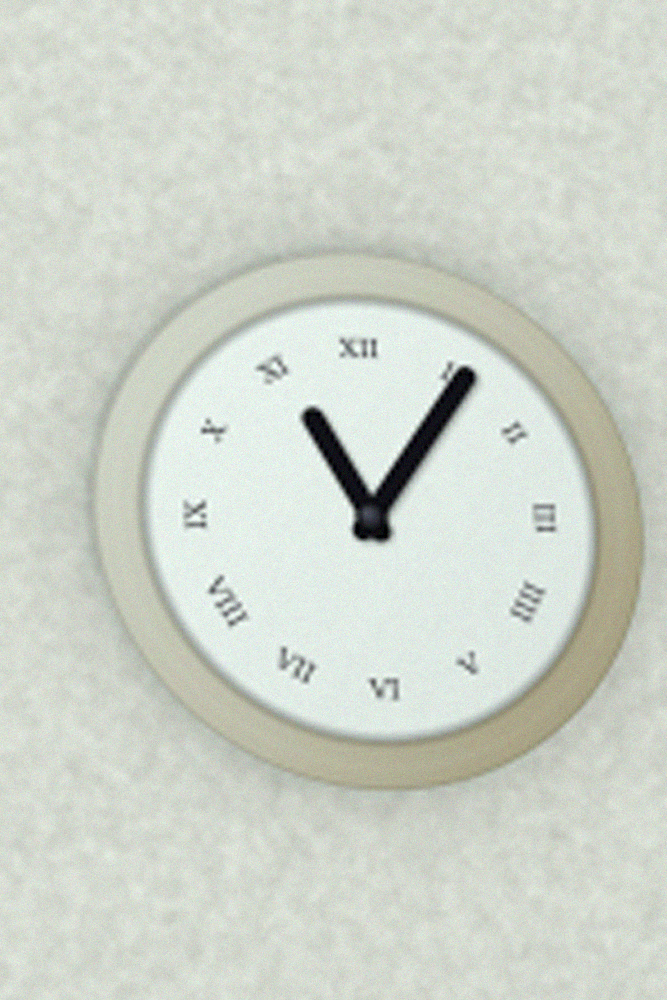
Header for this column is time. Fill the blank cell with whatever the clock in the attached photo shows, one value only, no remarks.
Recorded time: 11:06
